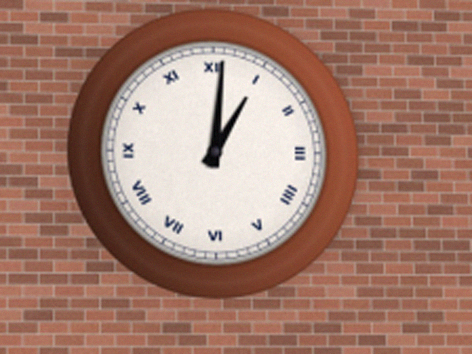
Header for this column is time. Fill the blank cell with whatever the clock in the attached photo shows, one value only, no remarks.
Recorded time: 1:01
